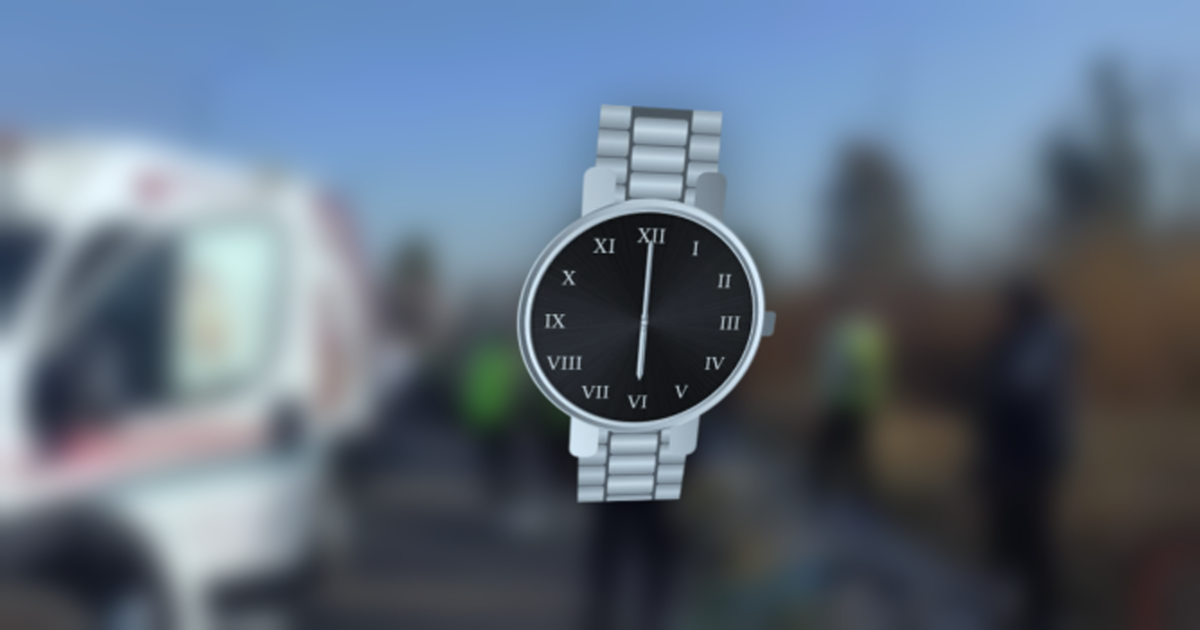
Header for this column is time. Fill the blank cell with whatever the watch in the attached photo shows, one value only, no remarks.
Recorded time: 6:00
